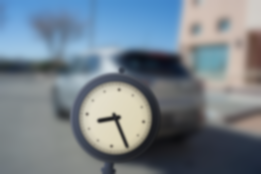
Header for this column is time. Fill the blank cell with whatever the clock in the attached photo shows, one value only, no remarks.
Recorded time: 8:25
